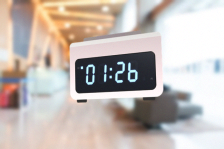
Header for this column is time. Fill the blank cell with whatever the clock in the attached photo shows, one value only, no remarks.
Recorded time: 1:26
